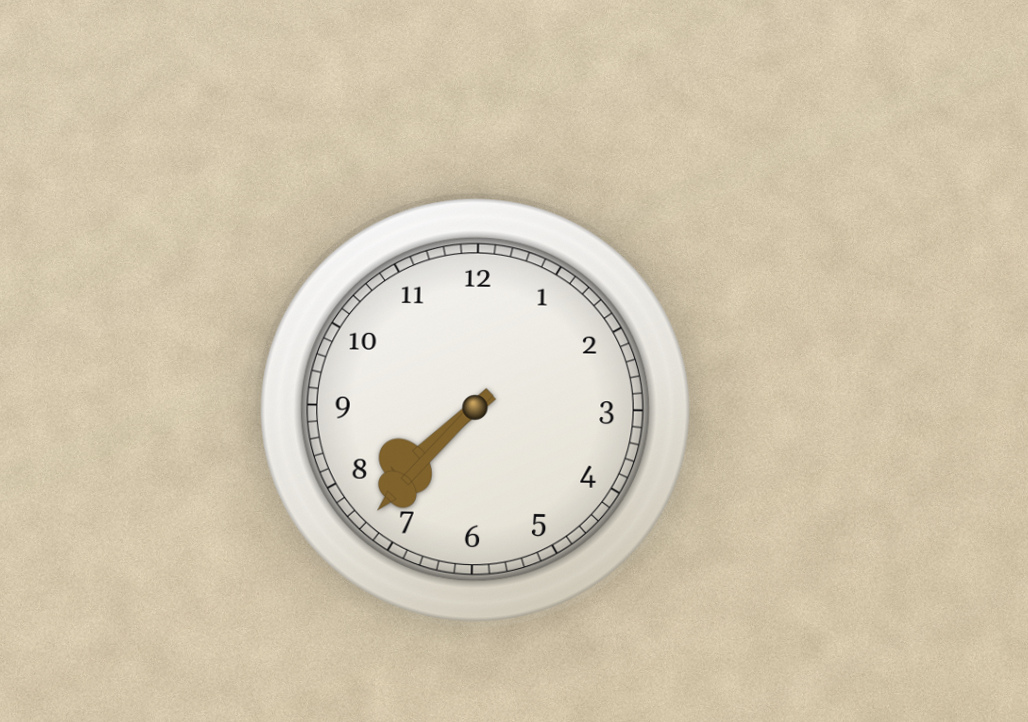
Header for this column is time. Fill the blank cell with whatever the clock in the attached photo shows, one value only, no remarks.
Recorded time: 7:37
